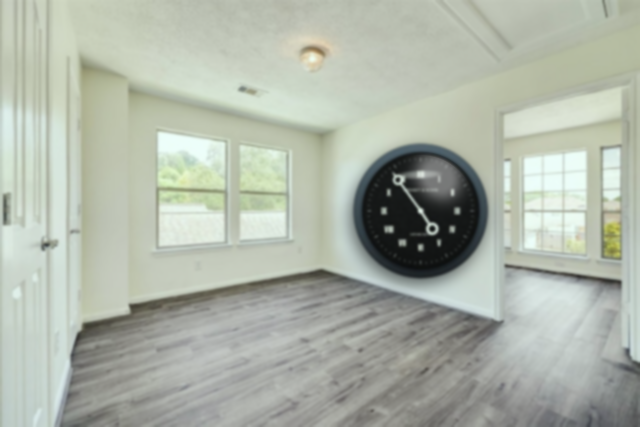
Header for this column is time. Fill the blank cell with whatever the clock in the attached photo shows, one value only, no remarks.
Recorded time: 4:54
